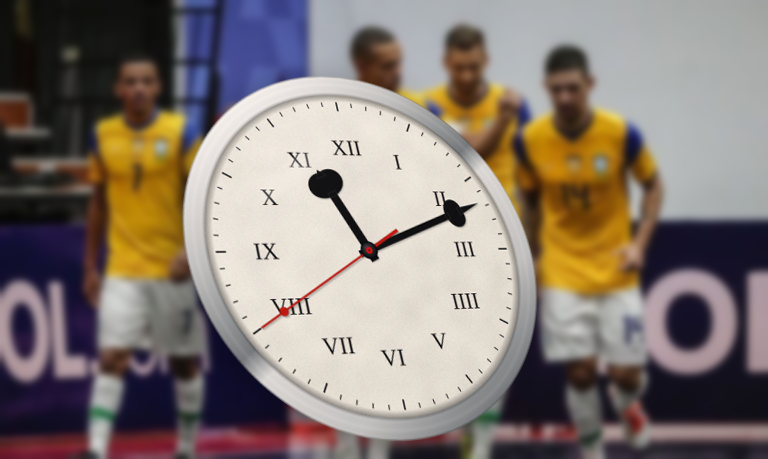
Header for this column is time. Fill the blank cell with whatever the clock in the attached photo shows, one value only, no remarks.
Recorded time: 11:11:40
